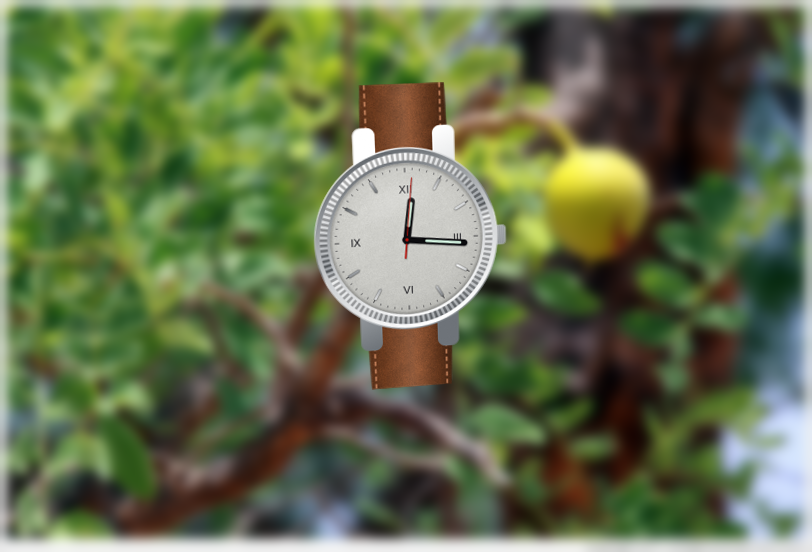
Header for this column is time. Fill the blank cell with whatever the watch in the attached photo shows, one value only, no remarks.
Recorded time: 12:16:01
